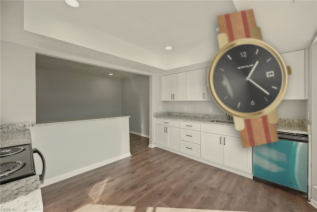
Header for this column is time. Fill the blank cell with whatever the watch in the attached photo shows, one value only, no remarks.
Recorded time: 1:23
